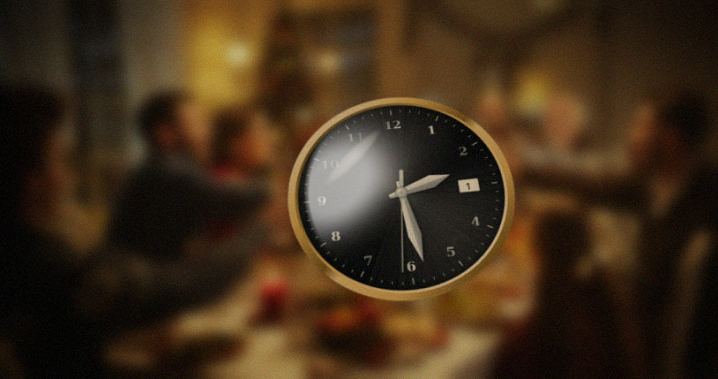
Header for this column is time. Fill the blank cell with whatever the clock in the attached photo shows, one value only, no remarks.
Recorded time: 2:28:31
